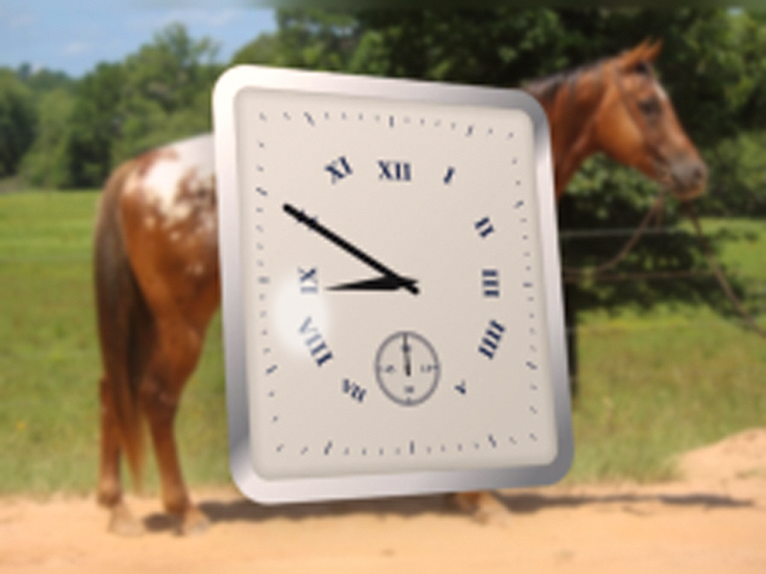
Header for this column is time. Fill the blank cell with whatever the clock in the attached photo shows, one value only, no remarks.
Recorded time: 8:50
